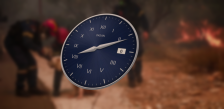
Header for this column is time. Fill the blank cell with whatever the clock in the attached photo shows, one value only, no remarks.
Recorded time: 8:11
